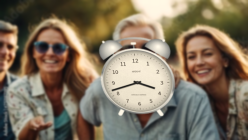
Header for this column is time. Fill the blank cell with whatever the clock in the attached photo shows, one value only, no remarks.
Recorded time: 3:42
